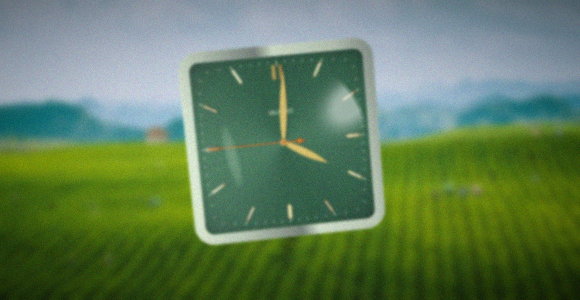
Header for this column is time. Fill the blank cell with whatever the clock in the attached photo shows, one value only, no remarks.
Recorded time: 4:00:45
